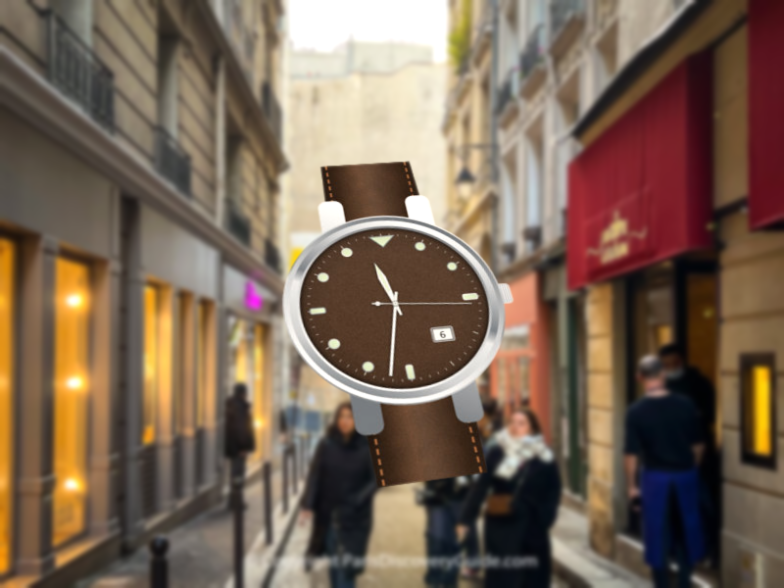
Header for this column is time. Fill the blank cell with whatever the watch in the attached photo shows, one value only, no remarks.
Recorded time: 11:32:16
